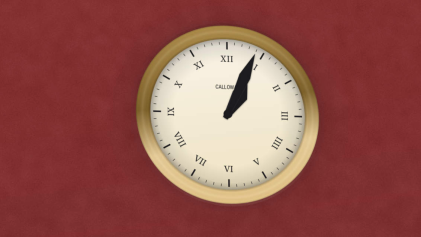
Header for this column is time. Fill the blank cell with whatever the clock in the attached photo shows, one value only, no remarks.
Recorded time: 1:04
